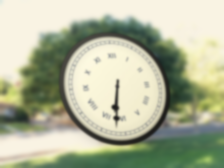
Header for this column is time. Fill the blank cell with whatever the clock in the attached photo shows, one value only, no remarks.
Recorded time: 6:32
